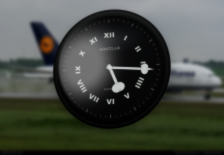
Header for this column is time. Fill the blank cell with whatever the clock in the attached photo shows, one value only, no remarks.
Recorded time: 5:16
